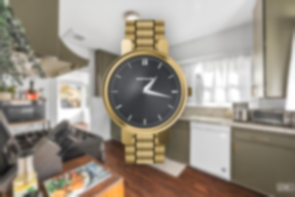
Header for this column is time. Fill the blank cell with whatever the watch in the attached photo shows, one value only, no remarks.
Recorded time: 1:17
